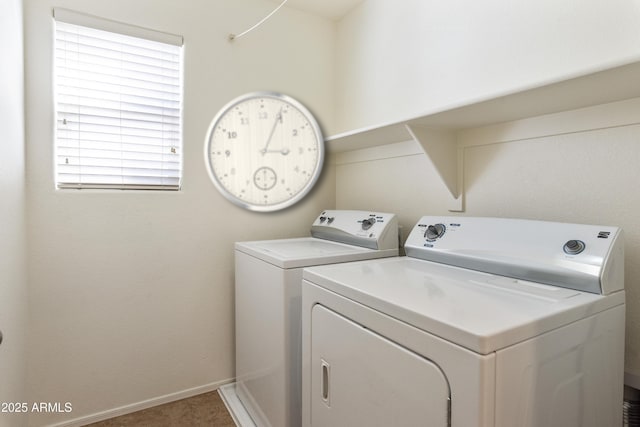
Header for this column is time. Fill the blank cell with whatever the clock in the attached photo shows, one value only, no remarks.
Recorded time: 3:04
